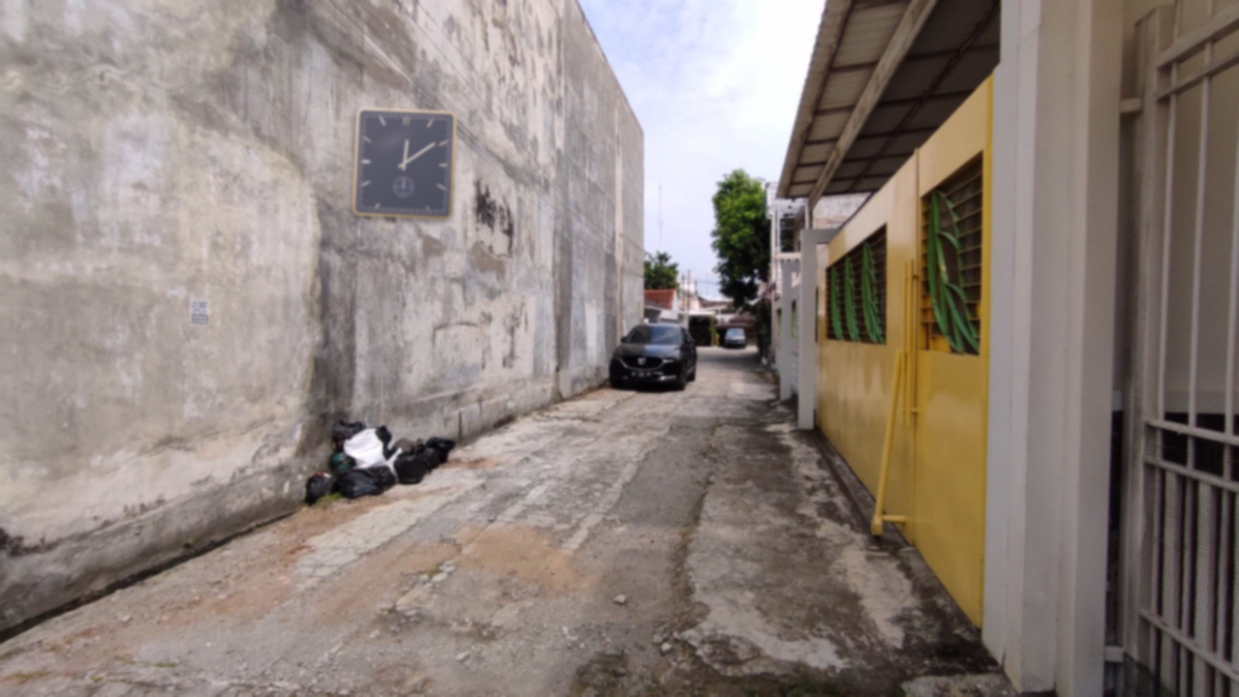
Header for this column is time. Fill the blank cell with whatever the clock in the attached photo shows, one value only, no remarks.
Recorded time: 12:09
